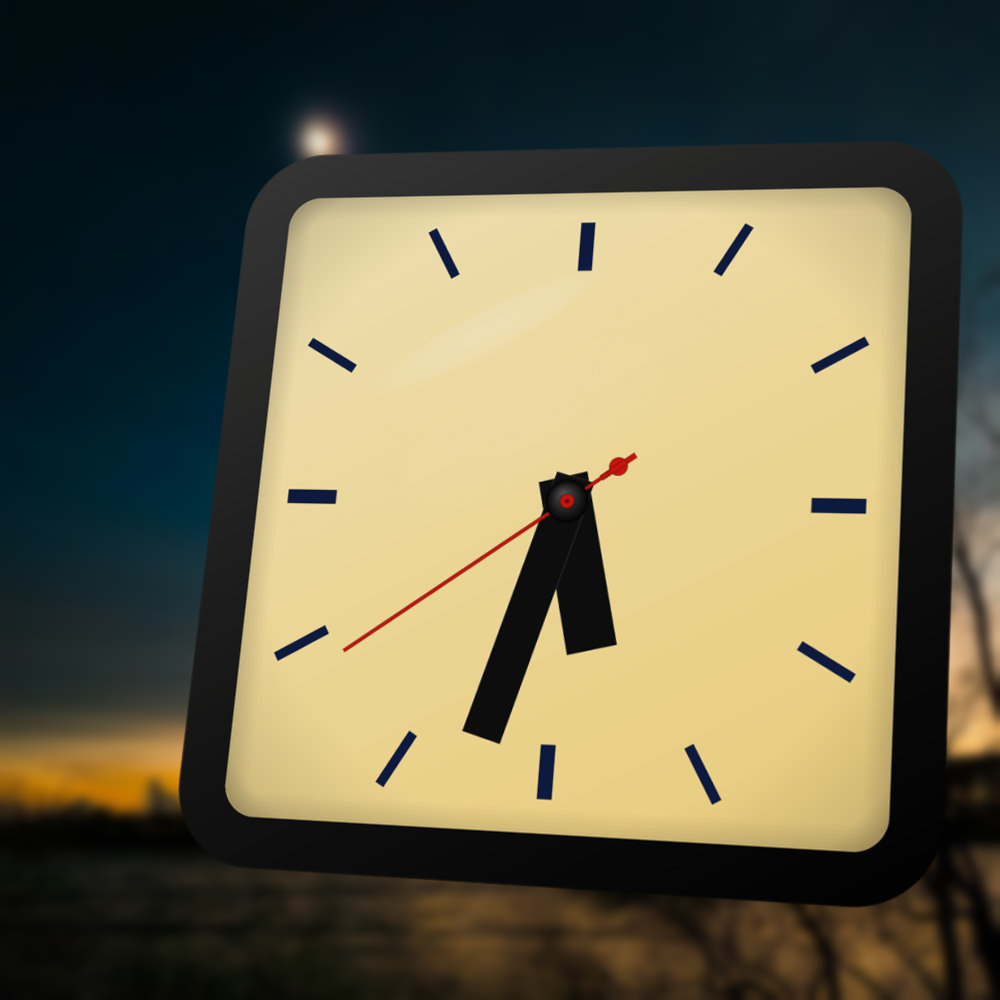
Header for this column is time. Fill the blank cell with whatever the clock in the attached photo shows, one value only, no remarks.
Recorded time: 5:32:39
